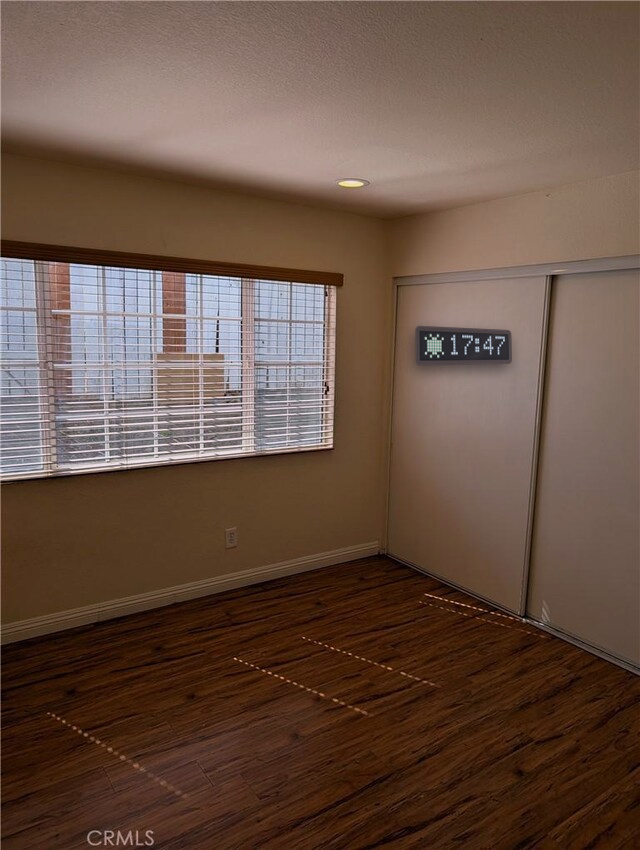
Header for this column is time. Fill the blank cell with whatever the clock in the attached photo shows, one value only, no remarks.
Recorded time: 17:47
